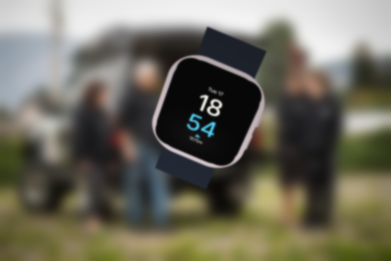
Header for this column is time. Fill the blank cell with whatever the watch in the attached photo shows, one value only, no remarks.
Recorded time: 18:54
